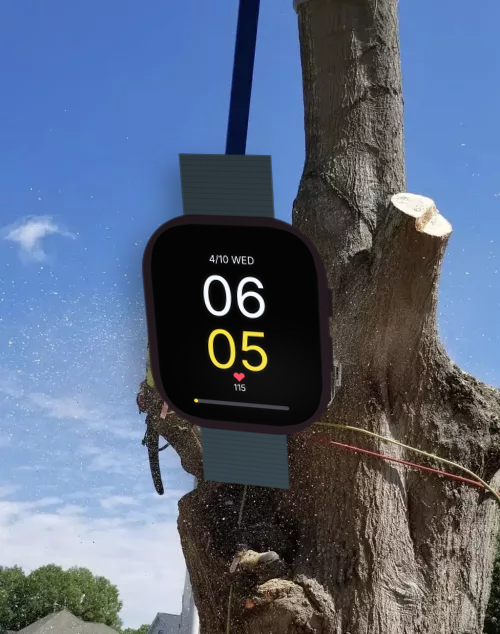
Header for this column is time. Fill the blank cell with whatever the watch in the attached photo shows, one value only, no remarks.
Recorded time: 6:05
